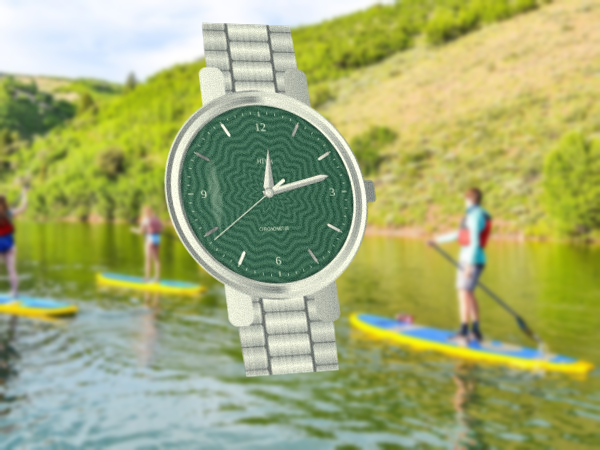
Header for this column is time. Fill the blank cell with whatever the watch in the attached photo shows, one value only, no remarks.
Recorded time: 12:12:39
